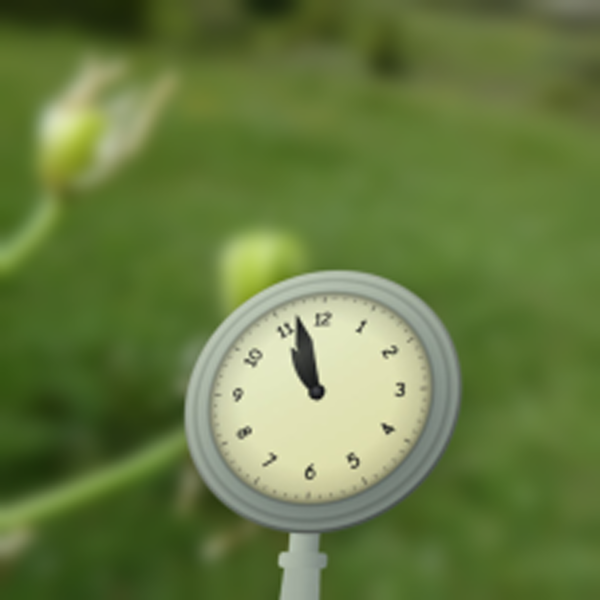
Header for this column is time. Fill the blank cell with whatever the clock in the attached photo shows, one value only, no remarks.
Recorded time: 10:57
